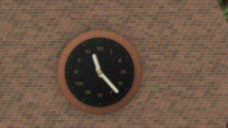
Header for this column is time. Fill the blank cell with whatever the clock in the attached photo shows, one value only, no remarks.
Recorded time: 11:23
